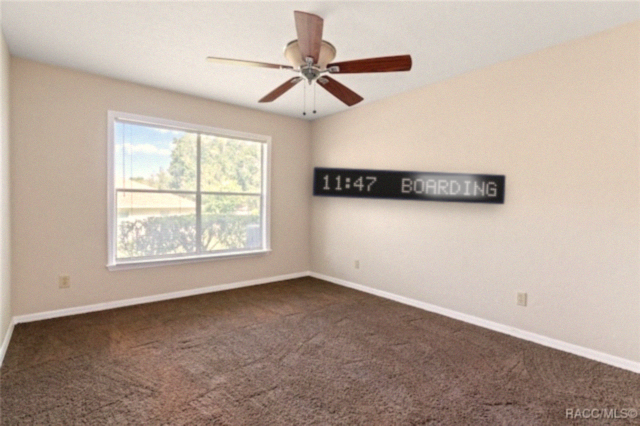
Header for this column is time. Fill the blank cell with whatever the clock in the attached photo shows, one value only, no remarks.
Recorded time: 11:47
